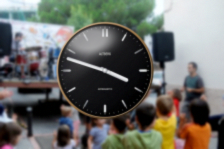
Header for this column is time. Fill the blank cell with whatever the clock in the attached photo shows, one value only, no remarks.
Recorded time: 3:48
